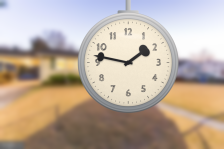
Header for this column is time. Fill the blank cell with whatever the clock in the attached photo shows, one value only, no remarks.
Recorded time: 1:47
